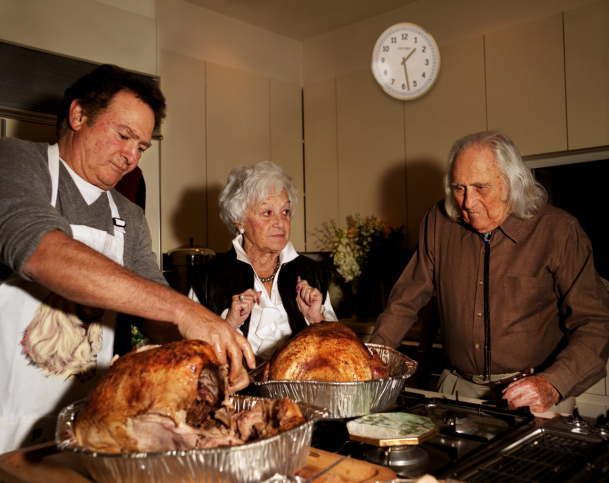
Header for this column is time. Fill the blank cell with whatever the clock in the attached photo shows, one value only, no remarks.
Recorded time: 1:28
